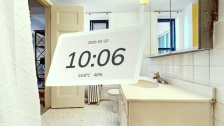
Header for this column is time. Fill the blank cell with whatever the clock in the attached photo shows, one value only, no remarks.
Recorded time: 10:06
